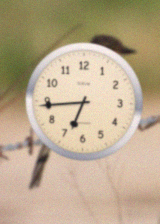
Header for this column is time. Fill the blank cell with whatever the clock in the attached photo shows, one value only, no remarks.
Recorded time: 6:44
